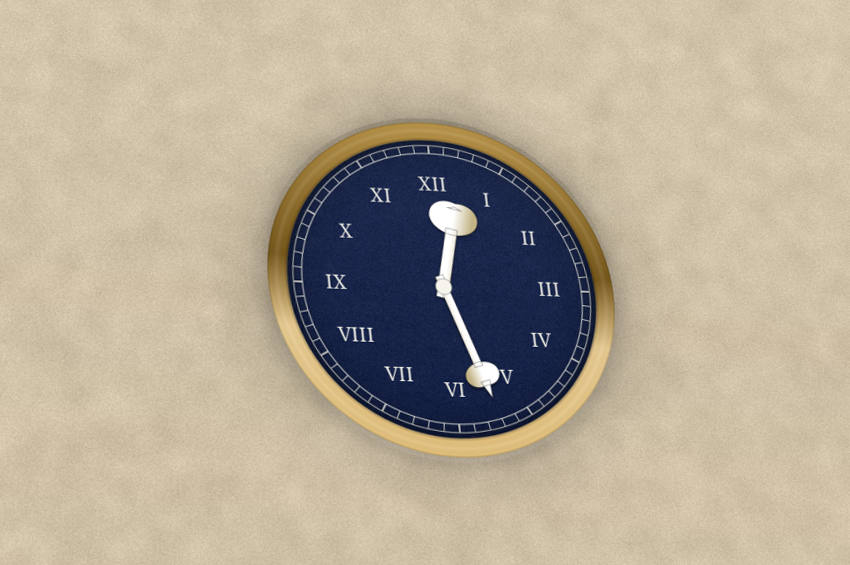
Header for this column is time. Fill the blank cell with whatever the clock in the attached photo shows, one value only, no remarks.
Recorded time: 12:27
